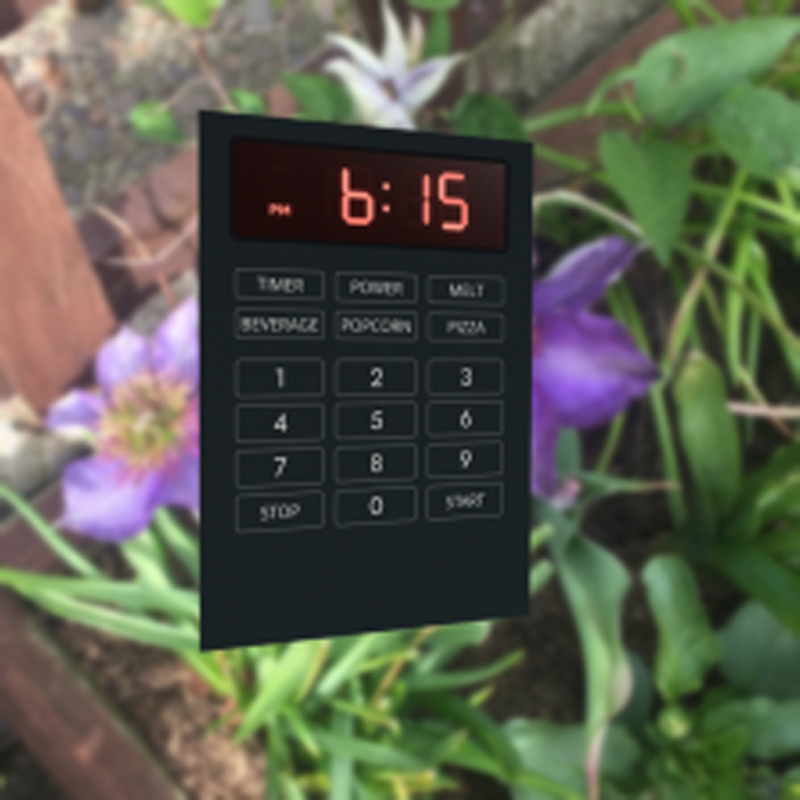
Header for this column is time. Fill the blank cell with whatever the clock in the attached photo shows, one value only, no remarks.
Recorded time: 6:15
